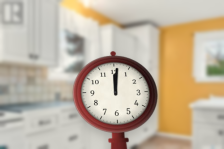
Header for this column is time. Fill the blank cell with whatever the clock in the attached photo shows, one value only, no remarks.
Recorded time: 12:01
